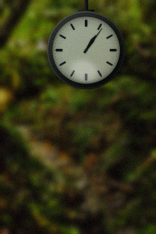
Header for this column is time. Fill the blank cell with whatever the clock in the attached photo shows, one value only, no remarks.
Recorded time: 1:06
